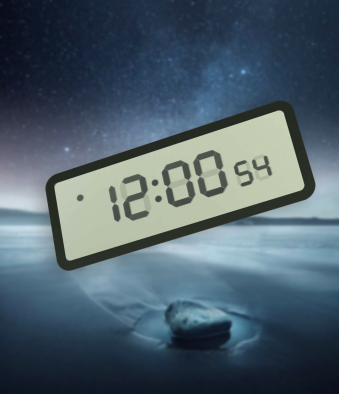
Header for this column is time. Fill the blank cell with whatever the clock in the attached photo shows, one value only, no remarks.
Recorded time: 12:00:54
